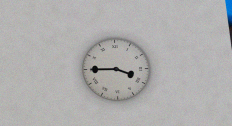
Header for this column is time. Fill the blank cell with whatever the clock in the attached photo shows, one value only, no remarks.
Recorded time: 3:45
